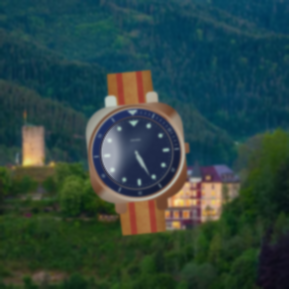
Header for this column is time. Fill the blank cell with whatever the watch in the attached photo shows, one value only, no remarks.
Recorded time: 5:26
